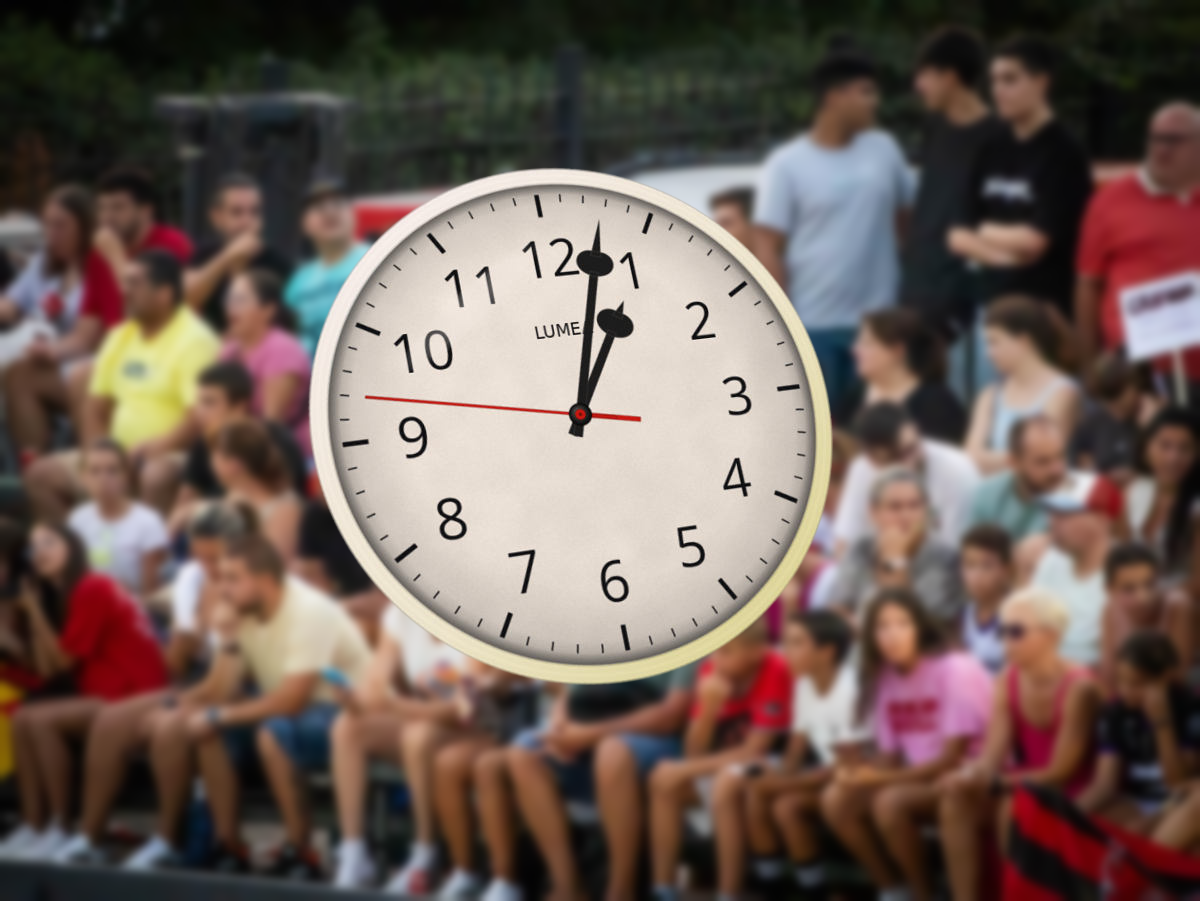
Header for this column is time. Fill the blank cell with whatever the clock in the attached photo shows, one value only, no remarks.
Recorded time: 1:02:47
